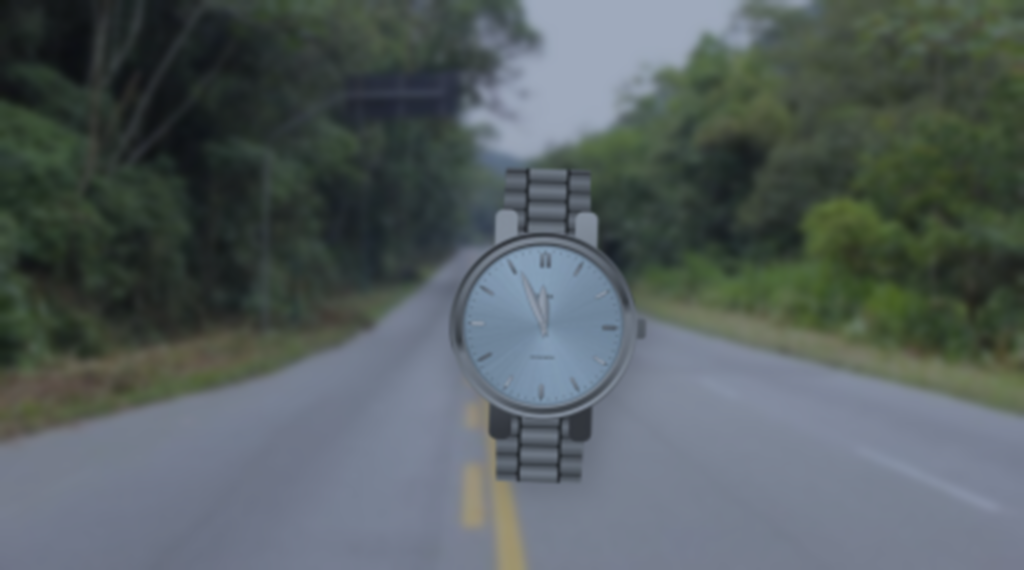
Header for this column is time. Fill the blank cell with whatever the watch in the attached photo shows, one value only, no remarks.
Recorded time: 11:56
